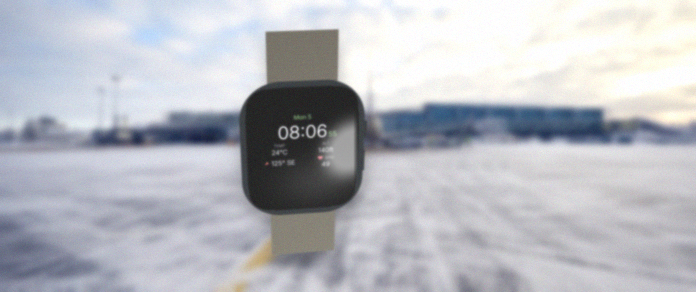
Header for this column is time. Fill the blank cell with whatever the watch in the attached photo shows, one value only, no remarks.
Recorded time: 8:06
